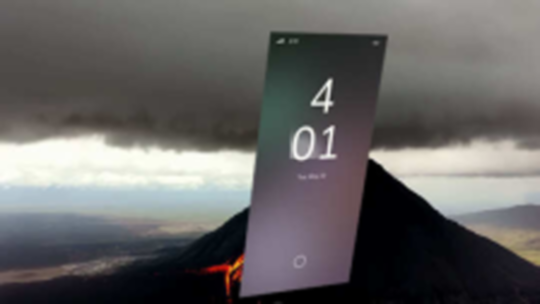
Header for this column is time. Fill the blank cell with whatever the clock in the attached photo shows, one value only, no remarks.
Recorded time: 4:01
